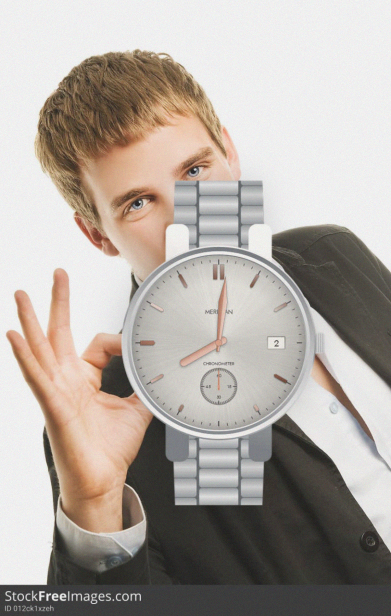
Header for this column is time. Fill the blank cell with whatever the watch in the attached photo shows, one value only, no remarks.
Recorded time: 8:01
